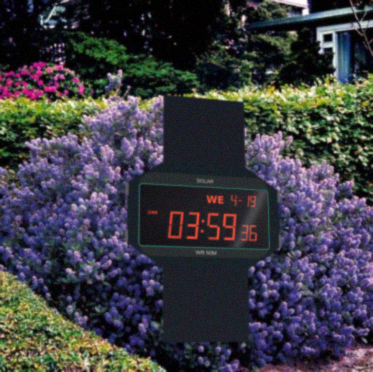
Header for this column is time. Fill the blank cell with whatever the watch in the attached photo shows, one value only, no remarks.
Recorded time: 3:59:36
